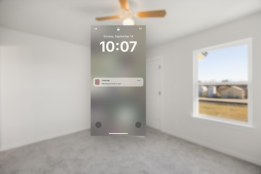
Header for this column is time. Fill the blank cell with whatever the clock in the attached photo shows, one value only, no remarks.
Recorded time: 10:07
